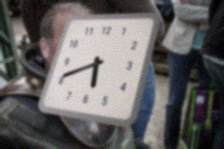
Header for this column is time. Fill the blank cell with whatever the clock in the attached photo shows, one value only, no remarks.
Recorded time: 5:41
